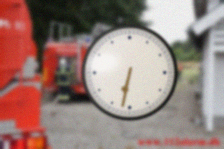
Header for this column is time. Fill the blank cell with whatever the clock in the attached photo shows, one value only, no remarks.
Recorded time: 6:32
